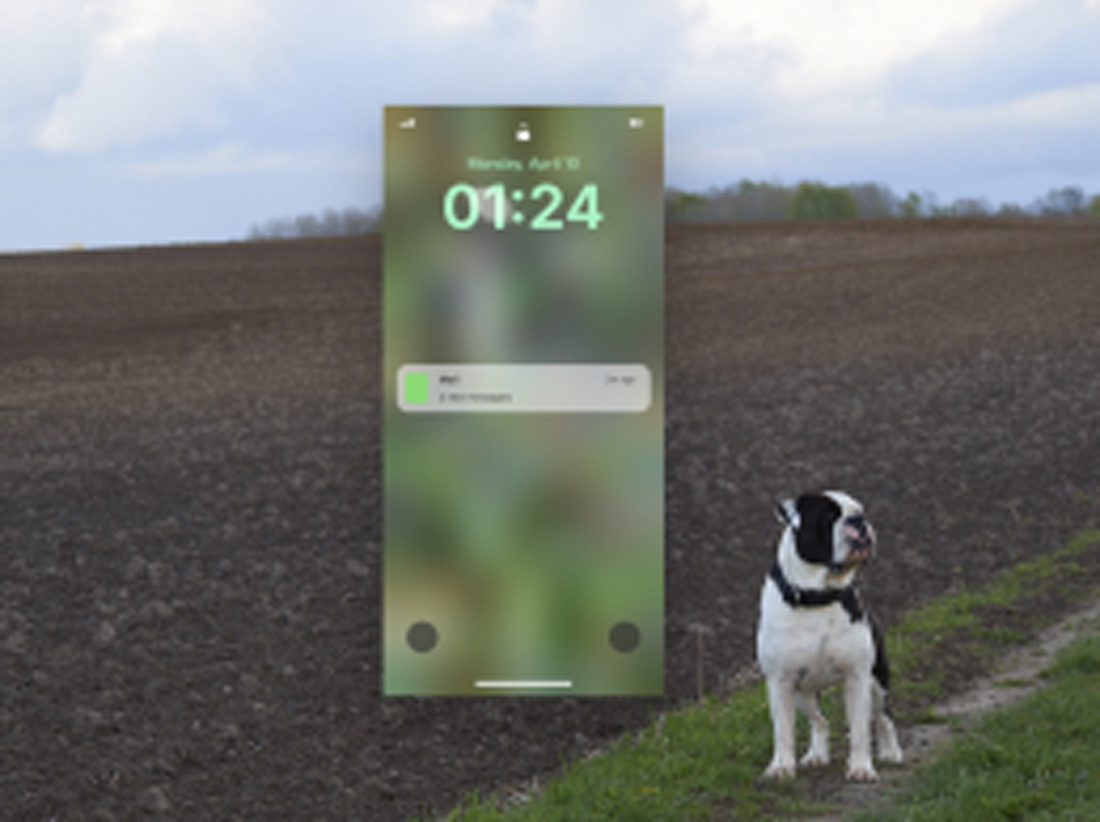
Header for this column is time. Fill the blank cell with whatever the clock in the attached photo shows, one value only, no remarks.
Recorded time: 1:24
